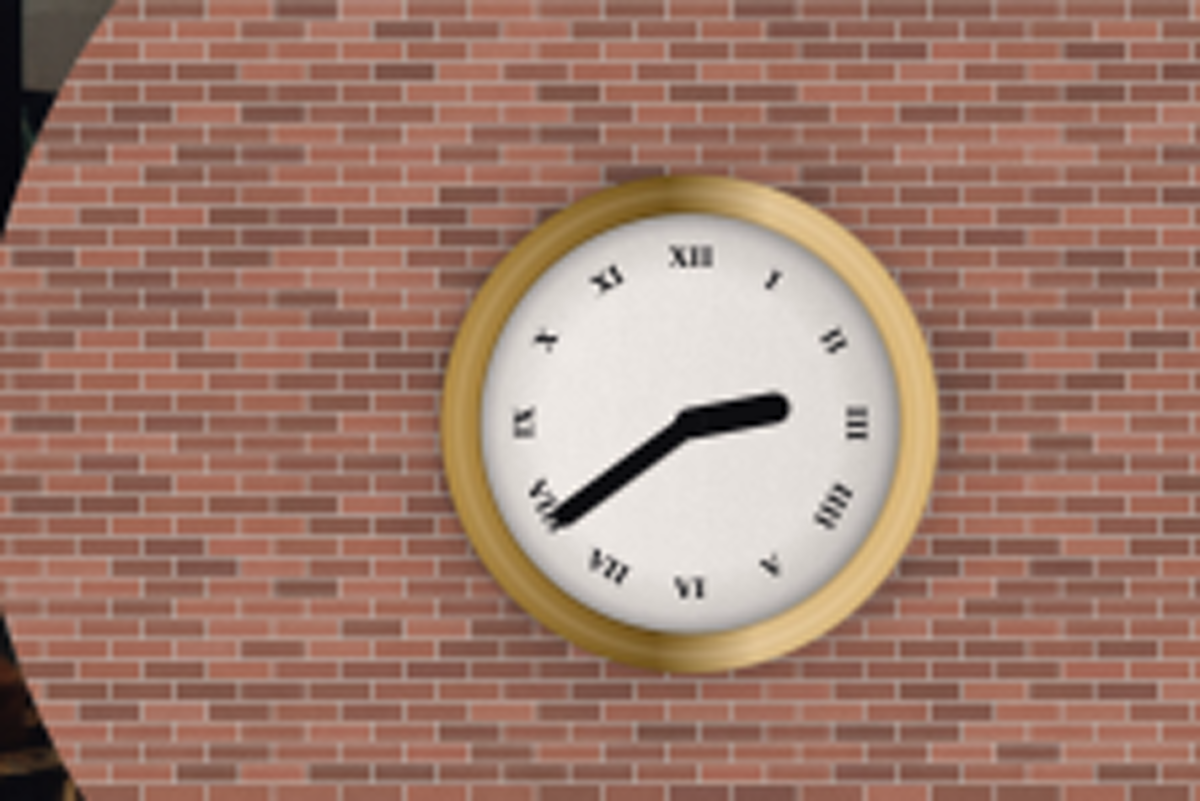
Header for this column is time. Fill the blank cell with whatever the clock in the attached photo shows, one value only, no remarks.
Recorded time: 2:39
